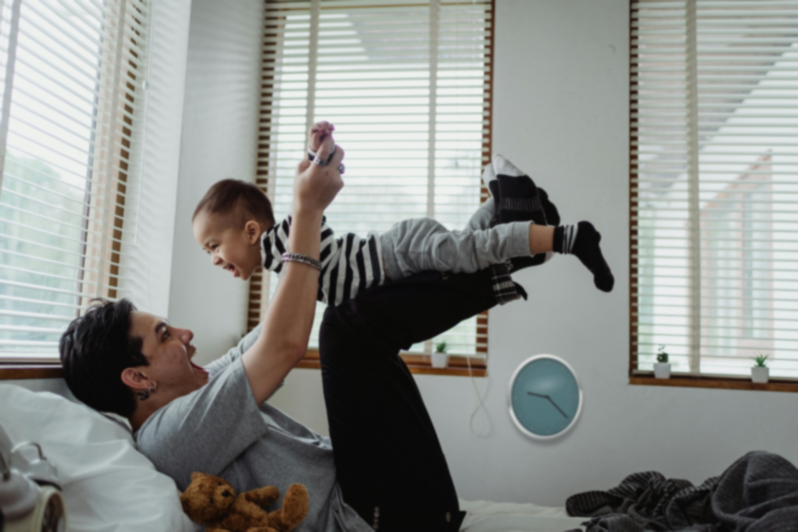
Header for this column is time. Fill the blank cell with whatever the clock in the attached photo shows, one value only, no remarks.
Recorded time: 9:22
